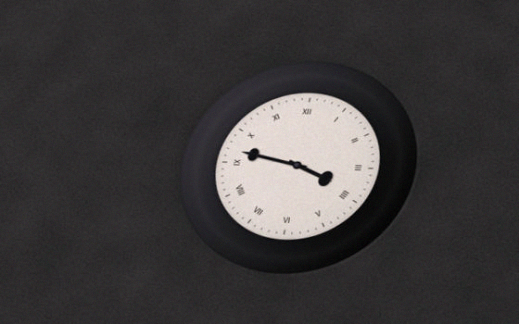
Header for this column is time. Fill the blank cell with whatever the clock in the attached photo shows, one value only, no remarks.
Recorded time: 3:47
